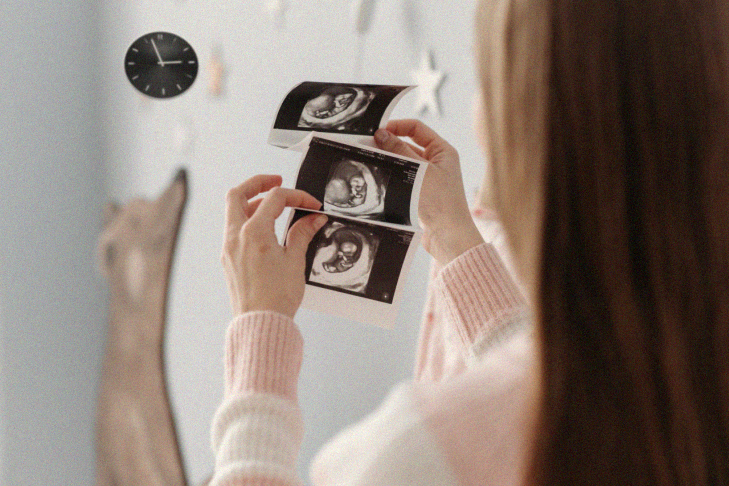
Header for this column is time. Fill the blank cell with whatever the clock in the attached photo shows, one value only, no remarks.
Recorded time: 2:57
